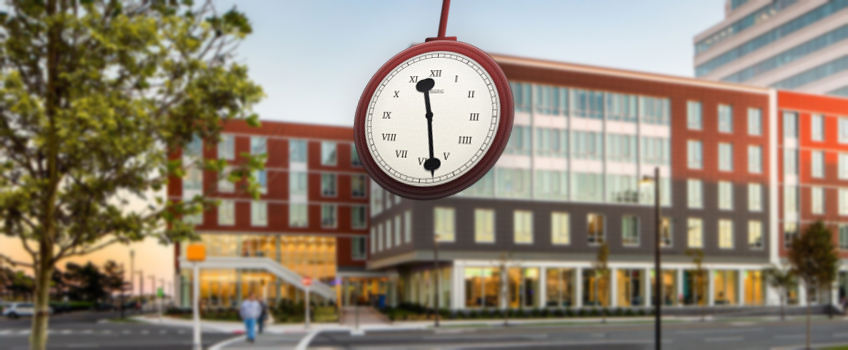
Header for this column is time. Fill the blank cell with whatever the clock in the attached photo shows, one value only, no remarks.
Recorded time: 11:28
